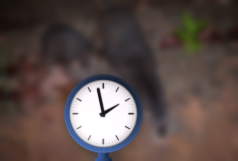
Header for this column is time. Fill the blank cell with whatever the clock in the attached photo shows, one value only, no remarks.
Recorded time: 1:58
